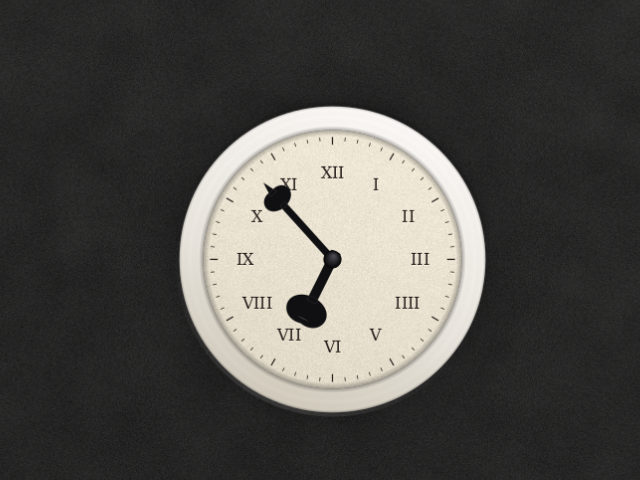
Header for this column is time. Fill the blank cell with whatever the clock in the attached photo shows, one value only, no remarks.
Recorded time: 6:53
